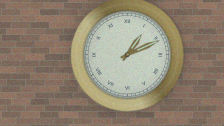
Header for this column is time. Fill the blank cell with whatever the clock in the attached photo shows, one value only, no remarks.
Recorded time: 1:11
